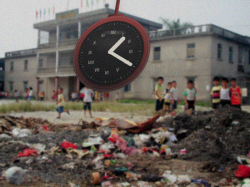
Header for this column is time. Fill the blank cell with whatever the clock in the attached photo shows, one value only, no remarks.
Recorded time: 1:20
